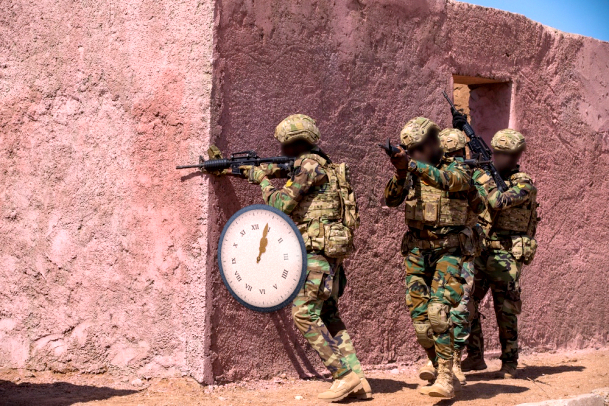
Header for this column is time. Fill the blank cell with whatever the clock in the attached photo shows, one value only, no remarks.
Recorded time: 1:04
